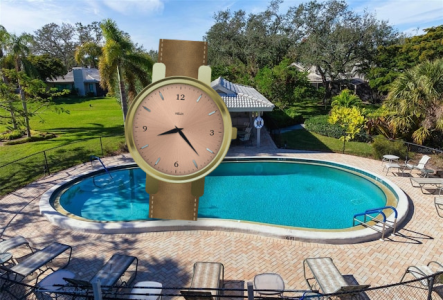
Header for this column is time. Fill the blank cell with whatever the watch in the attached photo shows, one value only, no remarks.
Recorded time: 8:23
